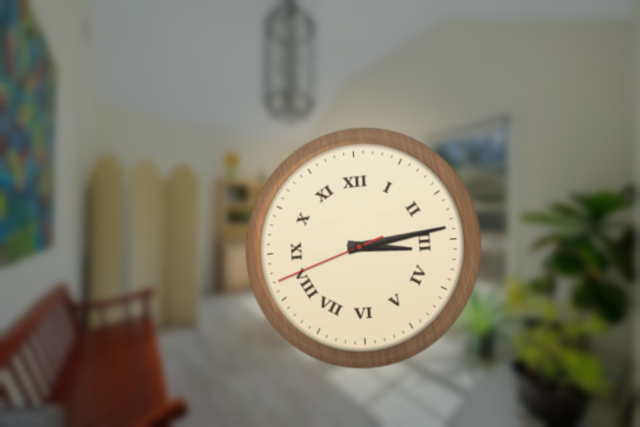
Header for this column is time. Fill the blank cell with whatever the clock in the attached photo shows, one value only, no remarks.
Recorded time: 3:13:42
